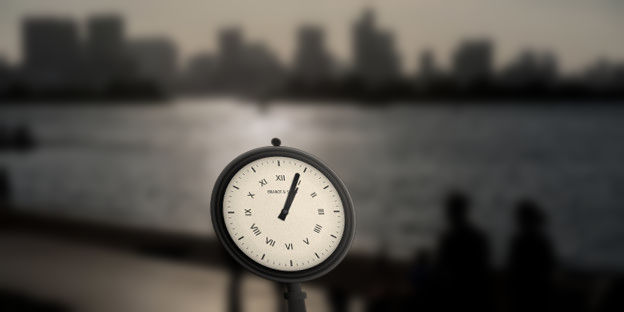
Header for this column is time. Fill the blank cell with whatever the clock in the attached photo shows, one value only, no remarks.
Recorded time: 1:04
